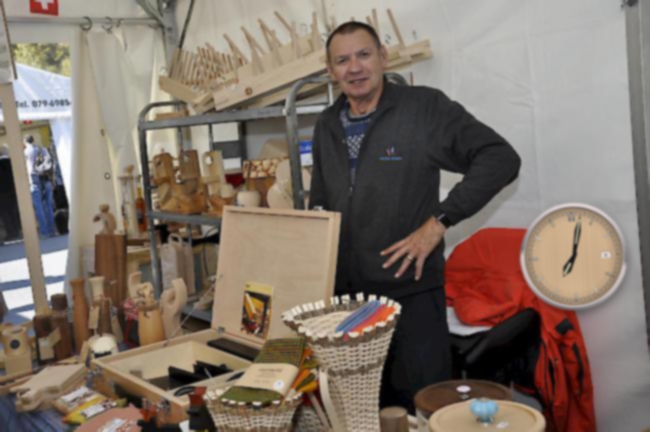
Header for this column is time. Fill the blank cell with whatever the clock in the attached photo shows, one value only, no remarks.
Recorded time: 7:02
